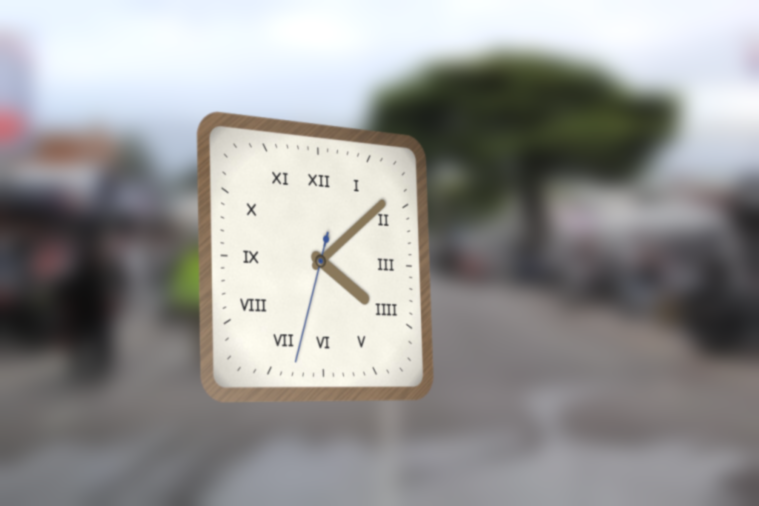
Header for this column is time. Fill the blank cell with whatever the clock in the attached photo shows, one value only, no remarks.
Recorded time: 4:08:33
